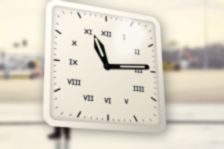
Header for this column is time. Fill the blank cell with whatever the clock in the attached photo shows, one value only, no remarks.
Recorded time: 11:14
